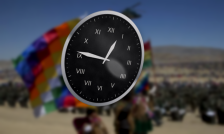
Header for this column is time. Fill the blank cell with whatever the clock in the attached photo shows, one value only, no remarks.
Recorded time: 12:46
